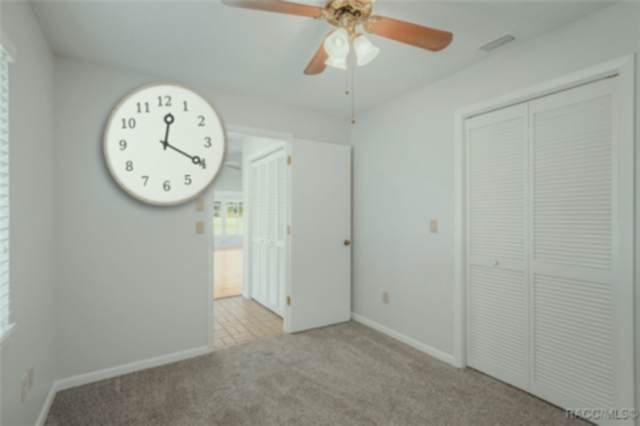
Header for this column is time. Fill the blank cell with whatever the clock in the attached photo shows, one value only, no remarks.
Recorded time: 12:20
